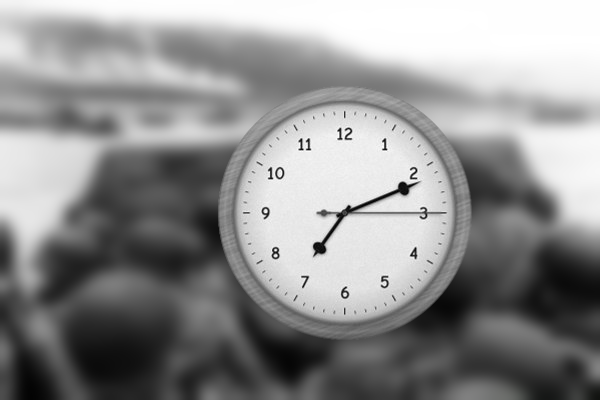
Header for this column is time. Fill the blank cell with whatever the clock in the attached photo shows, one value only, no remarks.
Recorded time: 7:11:15
